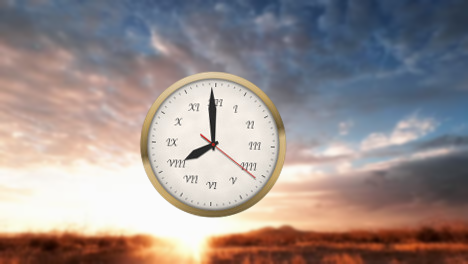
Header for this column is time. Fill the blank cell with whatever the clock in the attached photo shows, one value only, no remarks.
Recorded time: 7:59:21
